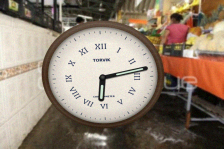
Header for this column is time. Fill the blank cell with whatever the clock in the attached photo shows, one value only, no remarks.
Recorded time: 6:13
